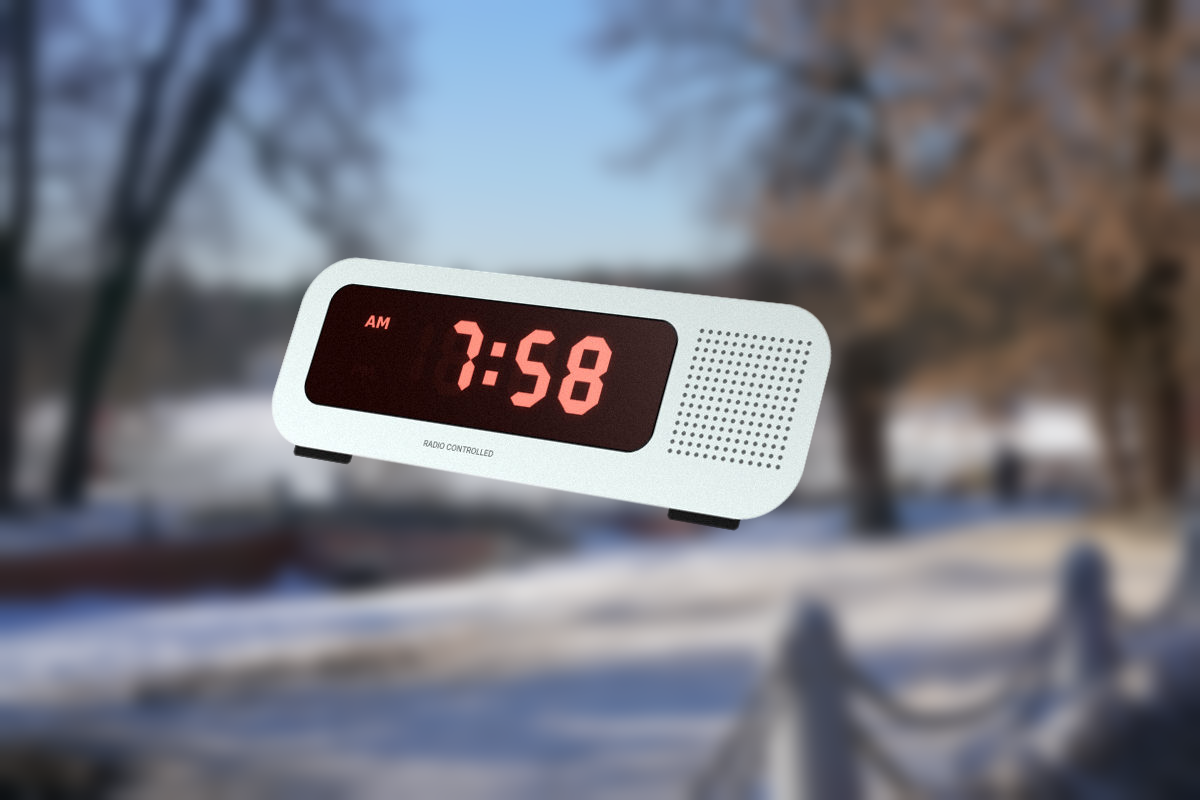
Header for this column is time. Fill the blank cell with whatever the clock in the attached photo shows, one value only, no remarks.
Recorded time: 7:58
